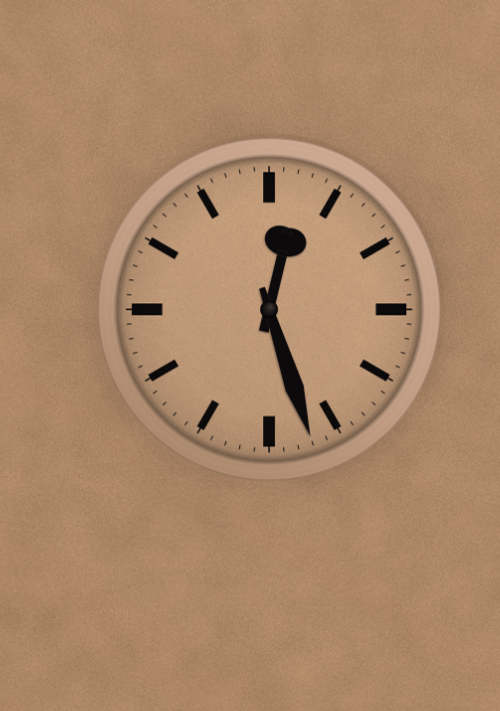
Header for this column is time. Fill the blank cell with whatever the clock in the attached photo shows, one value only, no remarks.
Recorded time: 12:27
